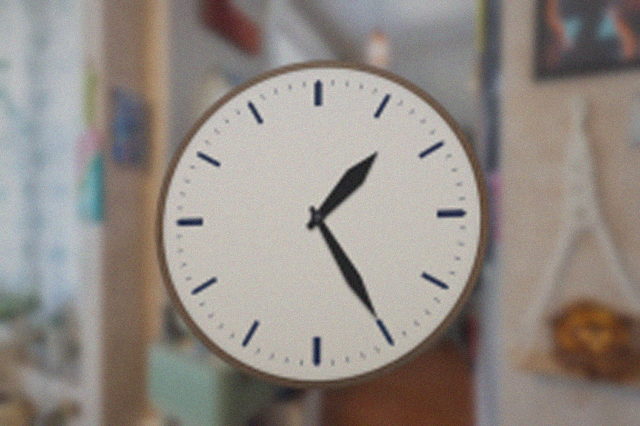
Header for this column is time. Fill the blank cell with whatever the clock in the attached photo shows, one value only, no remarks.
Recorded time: 1:25
